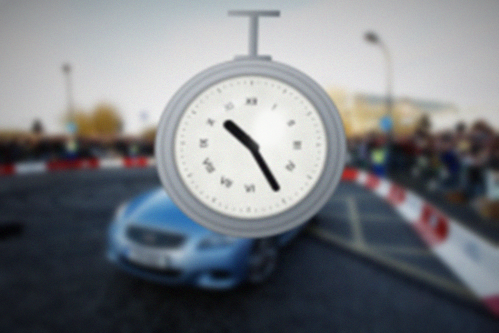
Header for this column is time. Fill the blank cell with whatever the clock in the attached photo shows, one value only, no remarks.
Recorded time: 10:25
